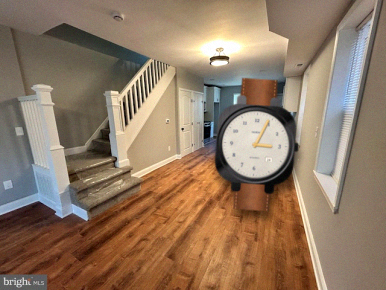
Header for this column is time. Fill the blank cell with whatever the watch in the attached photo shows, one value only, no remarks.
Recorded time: 3:04
